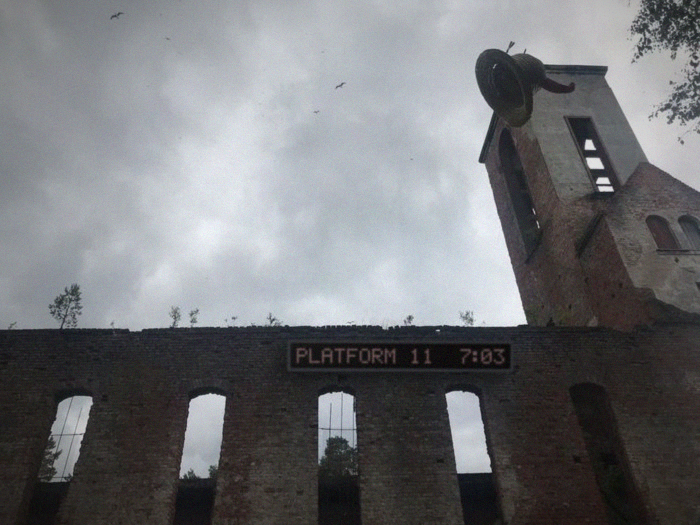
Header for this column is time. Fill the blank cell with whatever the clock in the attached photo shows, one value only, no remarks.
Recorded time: 7:03
